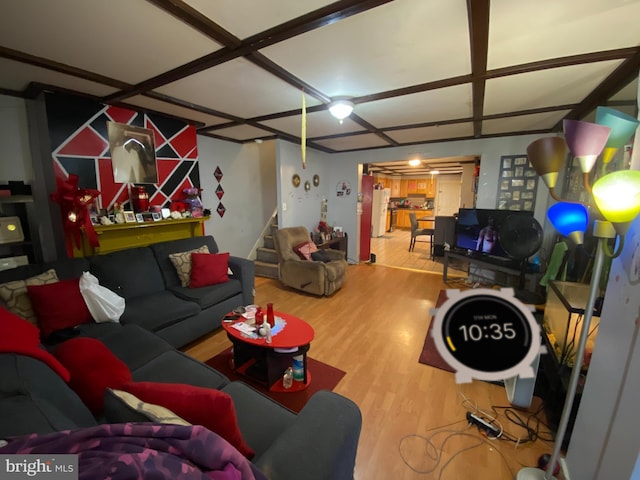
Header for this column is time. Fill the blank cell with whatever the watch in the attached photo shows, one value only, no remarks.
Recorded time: 10:35
